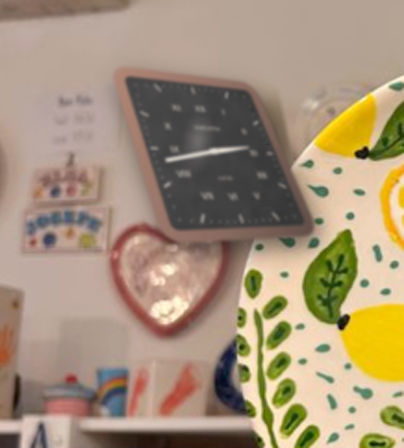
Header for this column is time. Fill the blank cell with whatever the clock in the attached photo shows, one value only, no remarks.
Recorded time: 2:43
